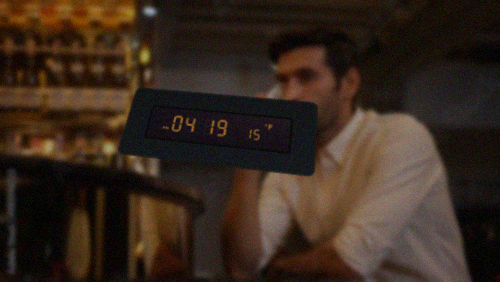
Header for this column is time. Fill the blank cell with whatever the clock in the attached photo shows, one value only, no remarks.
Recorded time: 4:19
